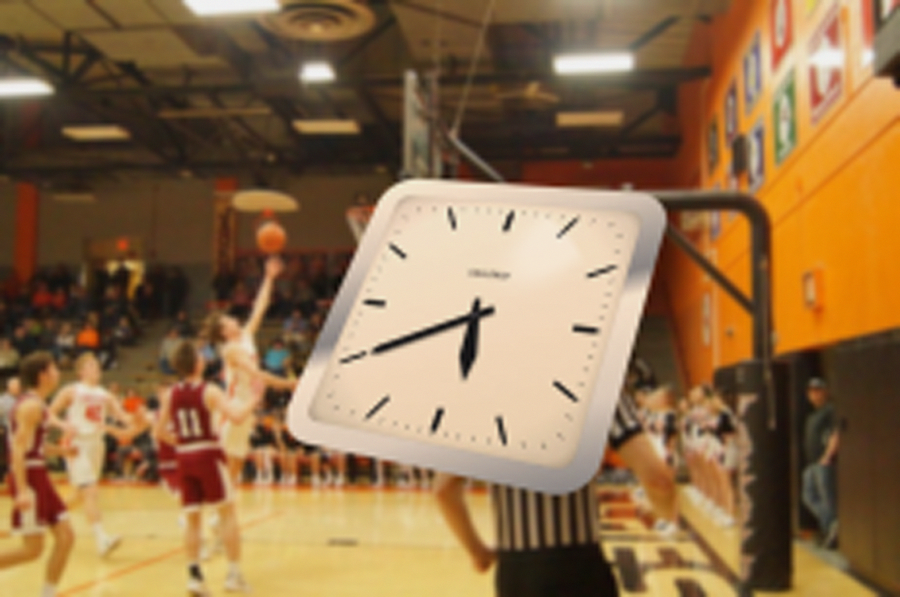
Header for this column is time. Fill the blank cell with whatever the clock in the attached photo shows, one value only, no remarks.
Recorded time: 5:40
